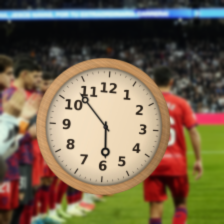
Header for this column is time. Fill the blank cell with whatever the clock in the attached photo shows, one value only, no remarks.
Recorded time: 5:53
